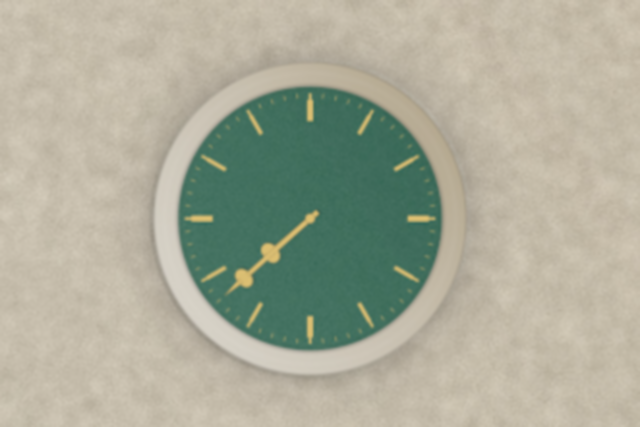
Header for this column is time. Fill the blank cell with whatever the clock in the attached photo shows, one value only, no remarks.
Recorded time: 7:38
